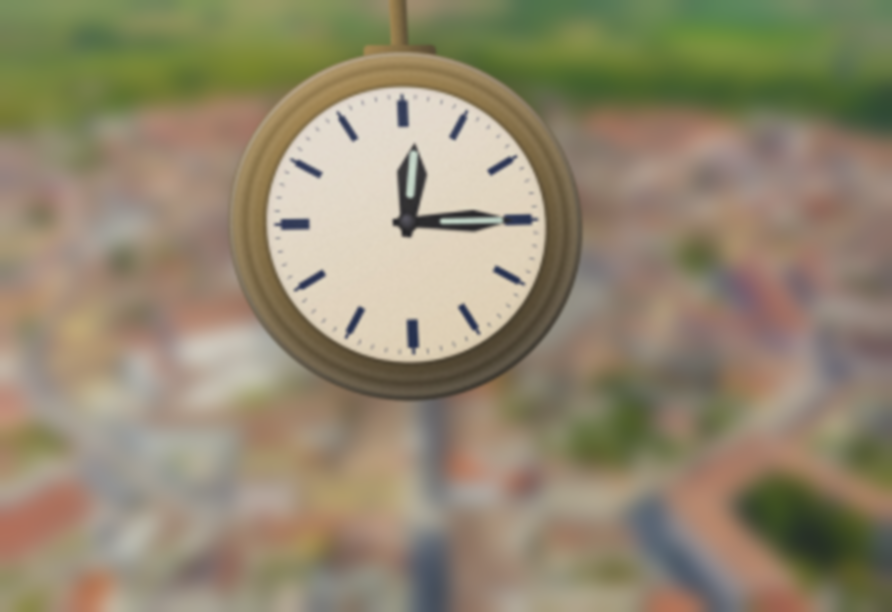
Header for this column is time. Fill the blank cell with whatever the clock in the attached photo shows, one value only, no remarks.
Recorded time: 12:15
